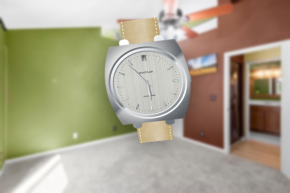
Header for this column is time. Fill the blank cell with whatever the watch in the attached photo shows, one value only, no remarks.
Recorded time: 5:54
